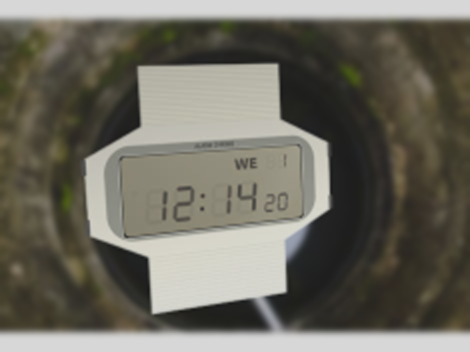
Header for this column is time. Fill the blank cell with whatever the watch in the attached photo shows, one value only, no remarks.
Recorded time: 12:14:20
